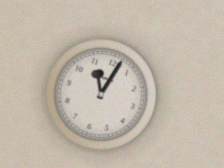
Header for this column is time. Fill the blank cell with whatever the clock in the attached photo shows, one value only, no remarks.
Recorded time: 11:02
